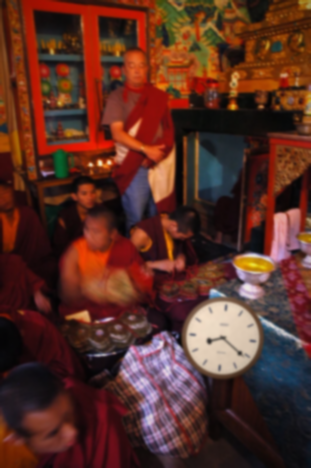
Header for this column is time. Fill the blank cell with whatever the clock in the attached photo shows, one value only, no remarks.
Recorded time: 8:21
